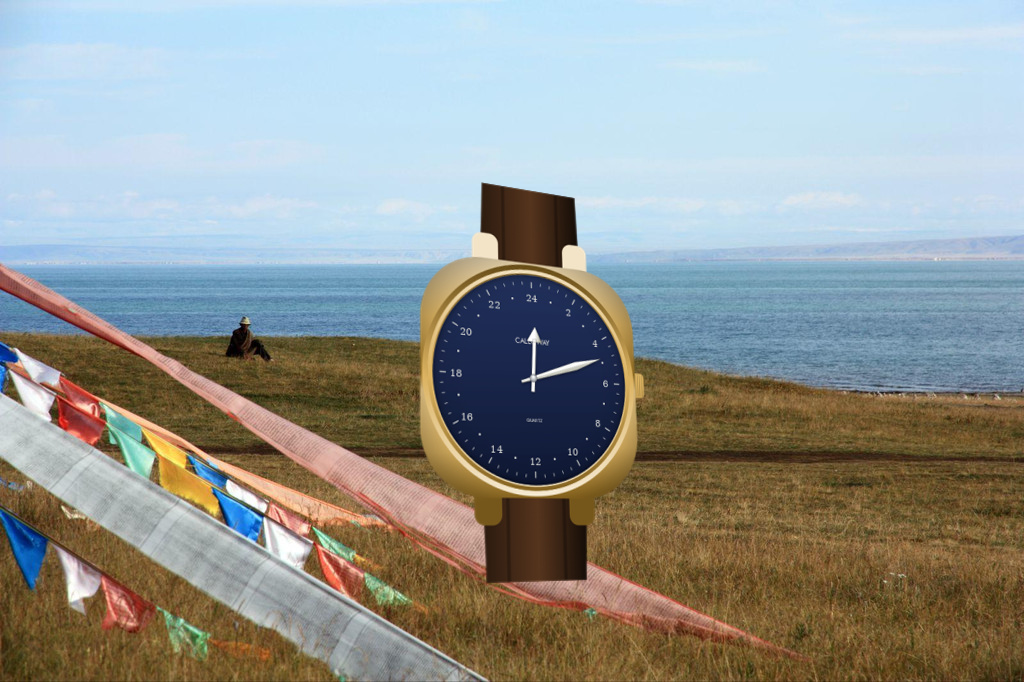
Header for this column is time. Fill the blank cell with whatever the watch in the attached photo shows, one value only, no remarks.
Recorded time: 0:12
